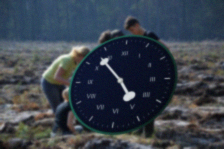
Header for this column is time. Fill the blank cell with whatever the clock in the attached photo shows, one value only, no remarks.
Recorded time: 4:53
